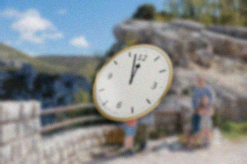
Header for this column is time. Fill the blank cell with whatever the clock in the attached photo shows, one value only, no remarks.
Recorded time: 11:57
